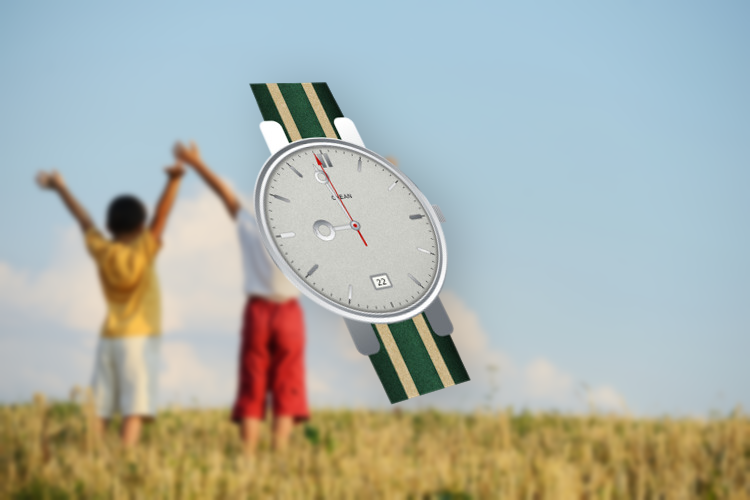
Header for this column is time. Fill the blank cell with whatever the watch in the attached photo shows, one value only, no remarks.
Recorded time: 8:57:59
